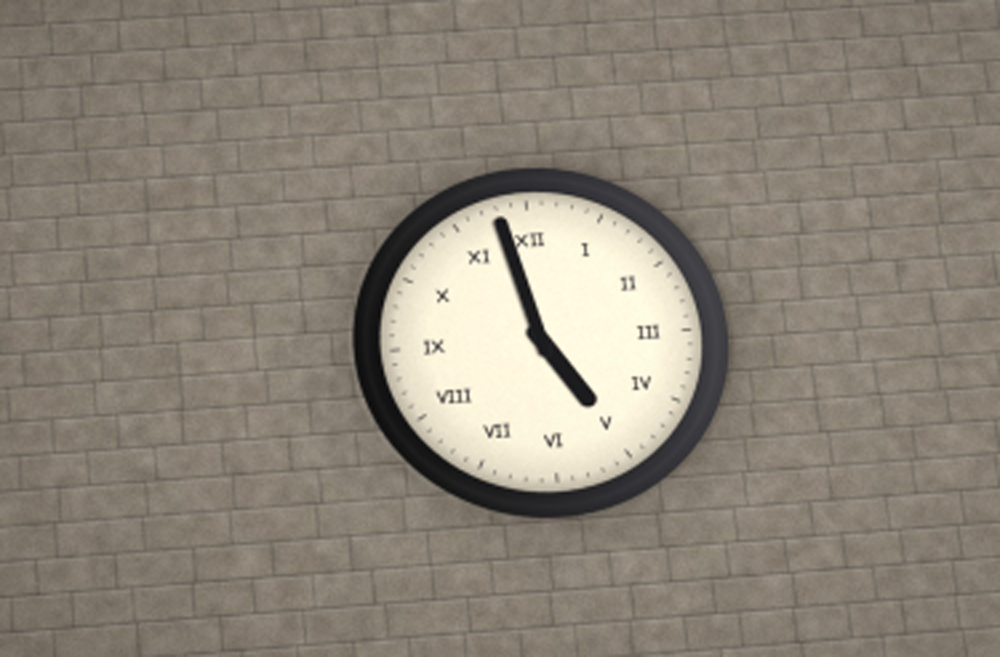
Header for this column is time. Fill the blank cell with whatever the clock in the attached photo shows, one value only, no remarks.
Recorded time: 4:58
